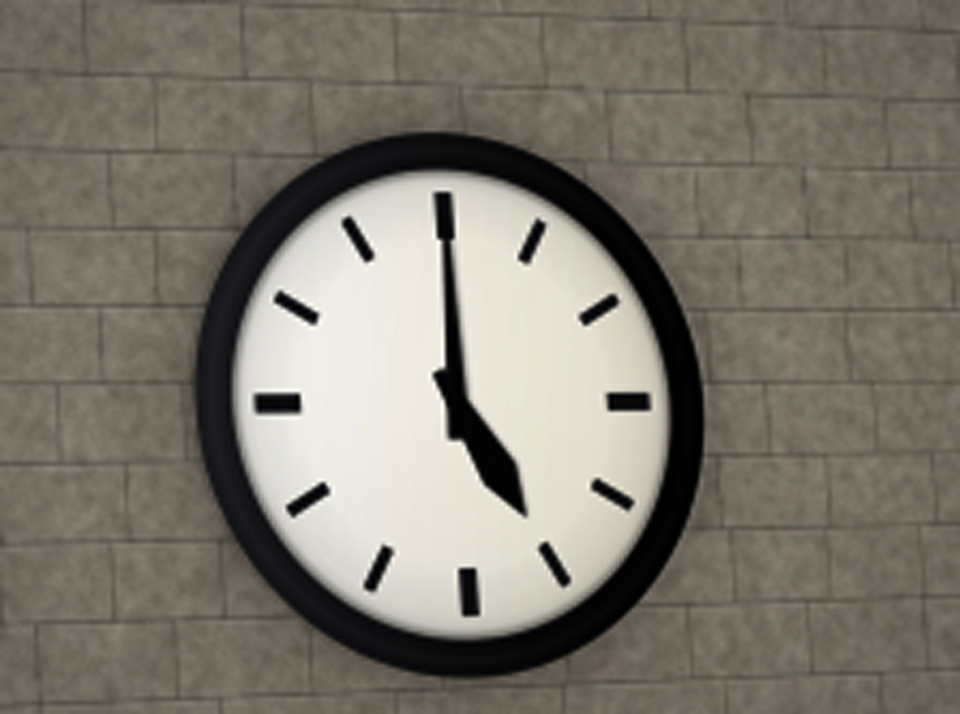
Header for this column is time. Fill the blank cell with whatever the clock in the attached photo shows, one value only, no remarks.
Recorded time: 5:00
